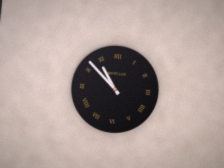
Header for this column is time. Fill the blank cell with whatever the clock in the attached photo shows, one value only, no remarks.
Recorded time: 10:52
